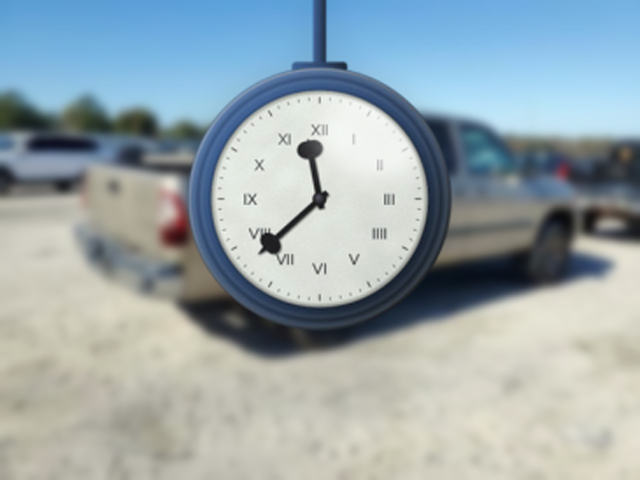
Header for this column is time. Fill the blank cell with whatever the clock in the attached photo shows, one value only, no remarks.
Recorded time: 11:38
